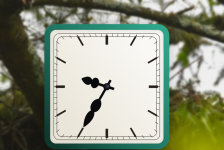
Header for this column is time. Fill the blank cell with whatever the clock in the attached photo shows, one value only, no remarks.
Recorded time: 9:35
